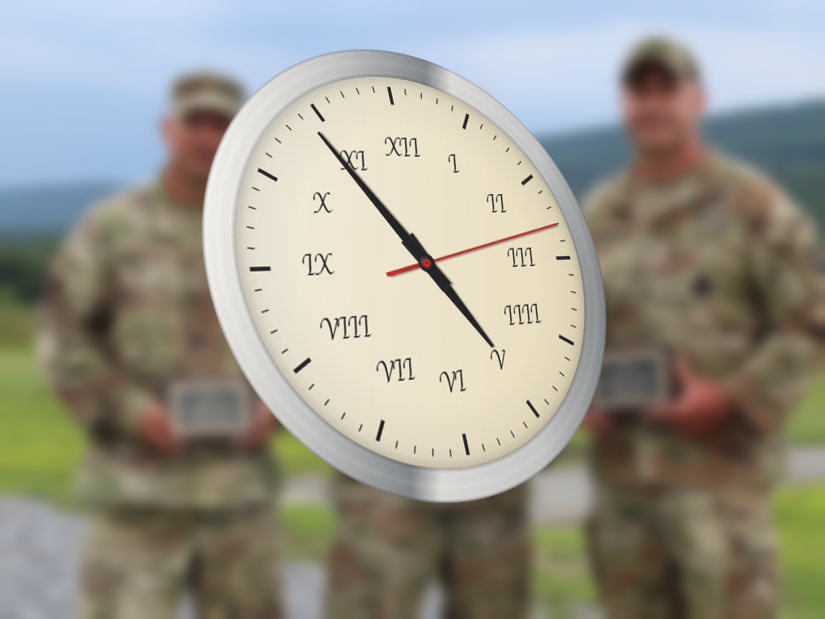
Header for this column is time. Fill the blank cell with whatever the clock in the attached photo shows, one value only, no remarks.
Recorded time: 4:54:13
